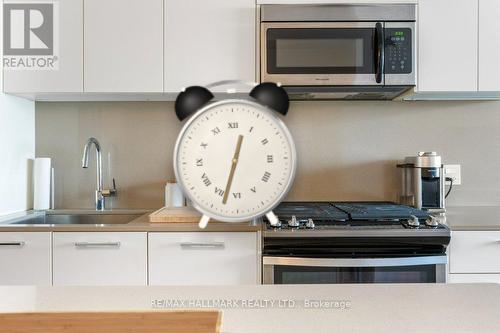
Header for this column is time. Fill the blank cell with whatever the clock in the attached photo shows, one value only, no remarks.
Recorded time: 12:33
